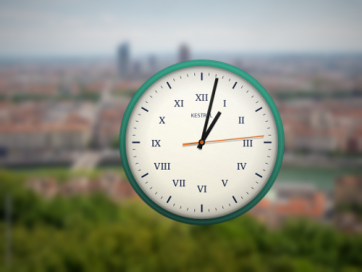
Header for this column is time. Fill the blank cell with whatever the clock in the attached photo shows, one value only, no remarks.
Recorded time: 1:02:14
